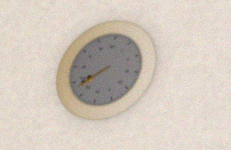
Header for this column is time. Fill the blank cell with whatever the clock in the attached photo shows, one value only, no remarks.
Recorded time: 7:38
